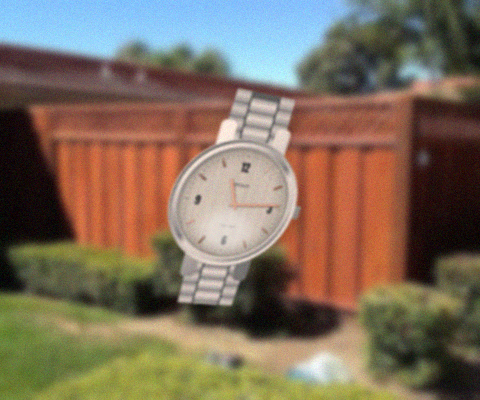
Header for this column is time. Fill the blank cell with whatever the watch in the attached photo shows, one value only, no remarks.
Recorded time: 11:14
